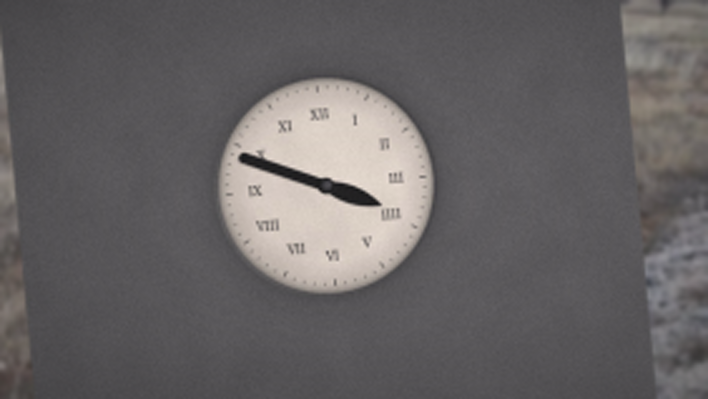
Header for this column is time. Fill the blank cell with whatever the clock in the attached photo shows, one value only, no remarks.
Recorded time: 3:49
